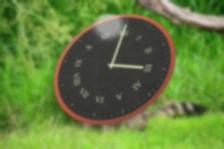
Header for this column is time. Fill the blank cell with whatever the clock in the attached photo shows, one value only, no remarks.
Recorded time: 3:00
